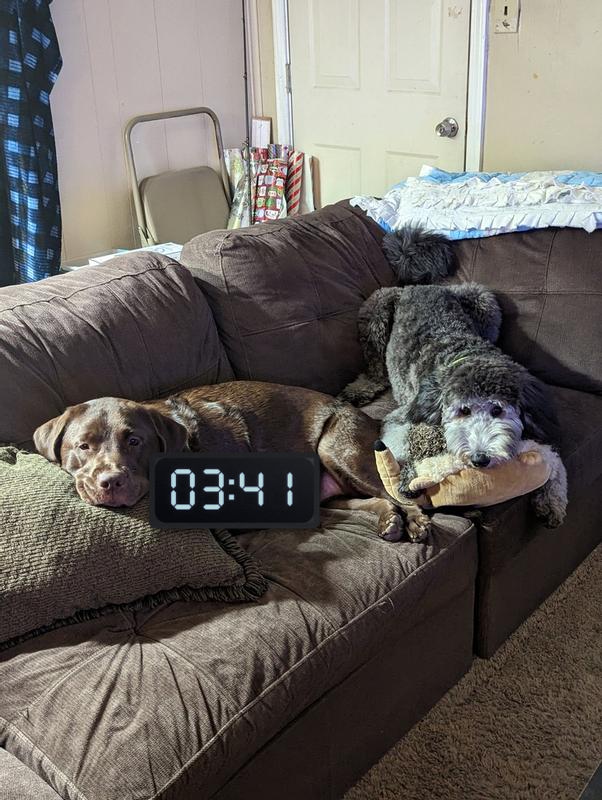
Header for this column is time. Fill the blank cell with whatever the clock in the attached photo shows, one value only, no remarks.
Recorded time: 3:41
